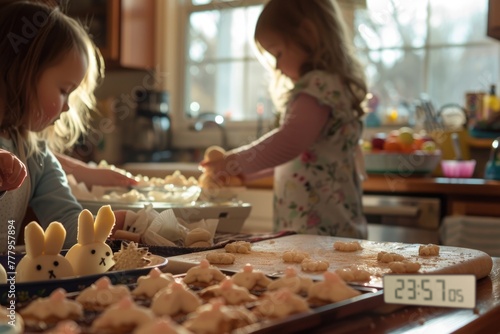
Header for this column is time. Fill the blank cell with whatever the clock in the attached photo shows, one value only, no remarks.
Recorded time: 23:57:05
